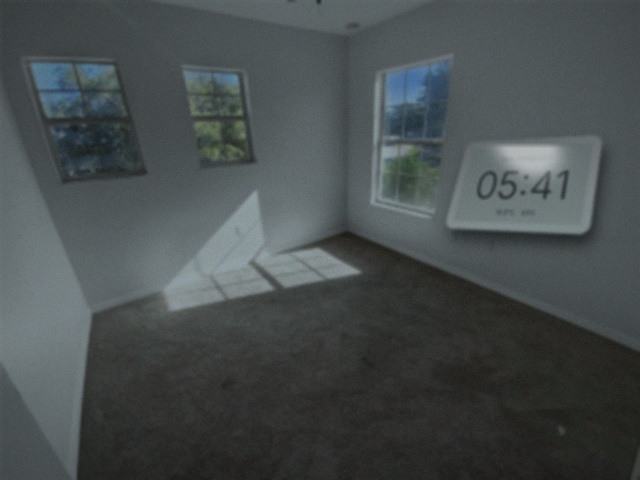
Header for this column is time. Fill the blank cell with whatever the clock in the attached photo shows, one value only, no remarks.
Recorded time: 5:41
